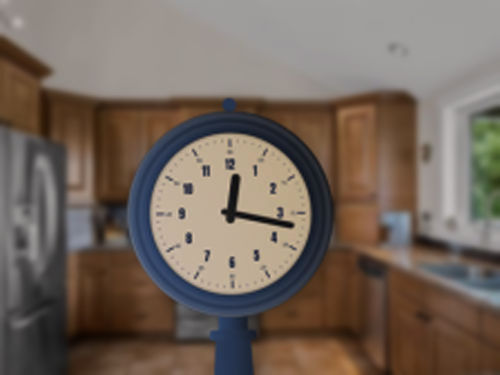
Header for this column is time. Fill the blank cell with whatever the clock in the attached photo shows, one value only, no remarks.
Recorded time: 12:17
